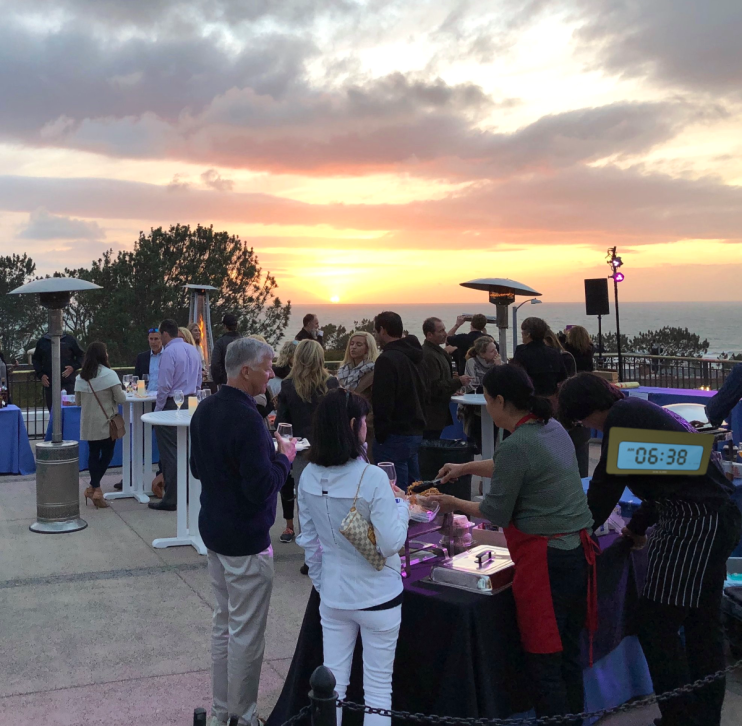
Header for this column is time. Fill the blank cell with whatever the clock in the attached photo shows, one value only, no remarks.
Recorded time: 6:38
